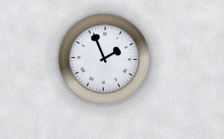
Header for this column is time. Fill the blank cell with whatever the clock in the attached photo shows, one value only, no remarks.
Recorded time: 1:56
